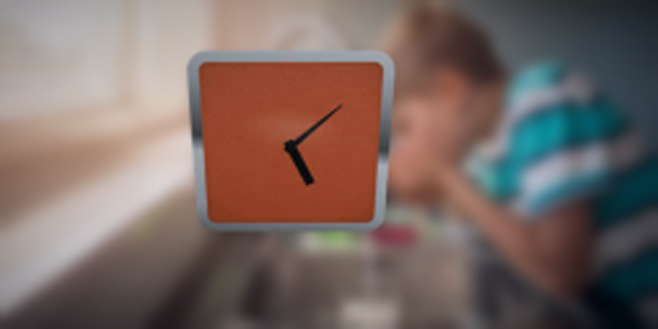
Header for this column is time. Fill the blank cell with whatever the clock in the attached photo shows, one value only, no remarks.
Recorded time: 5:08
